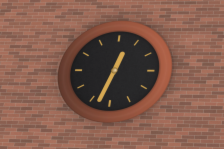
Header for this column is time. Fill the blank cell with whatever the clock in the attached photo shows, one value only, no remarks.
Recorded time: 12:33
